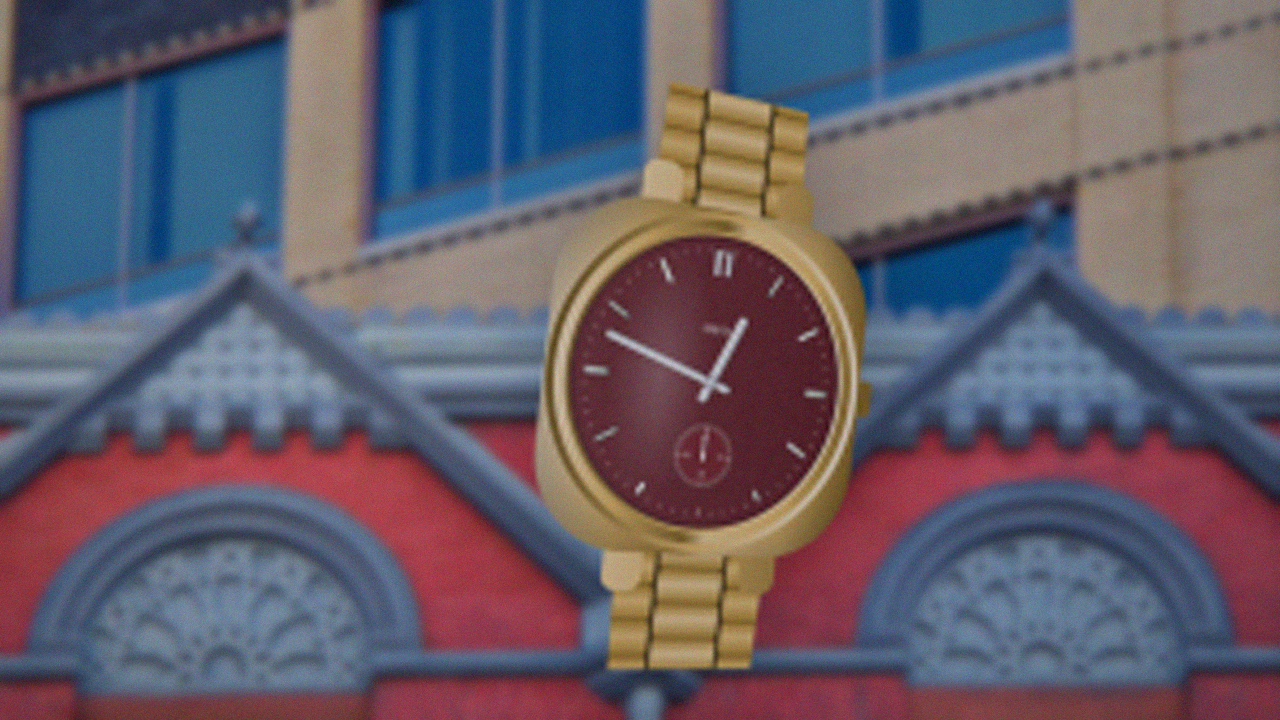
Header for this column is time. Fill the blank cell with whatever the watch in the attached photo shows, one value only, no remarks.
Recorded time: 12:48
